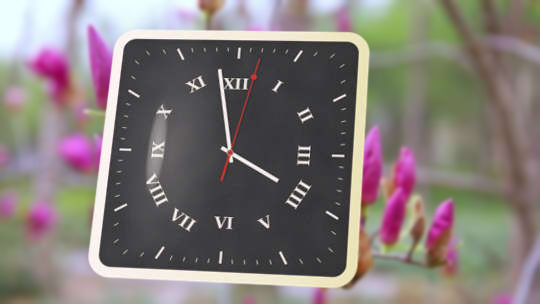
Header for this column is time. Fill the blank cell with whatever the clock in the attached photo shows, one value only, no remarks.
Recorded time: 3:58:02
